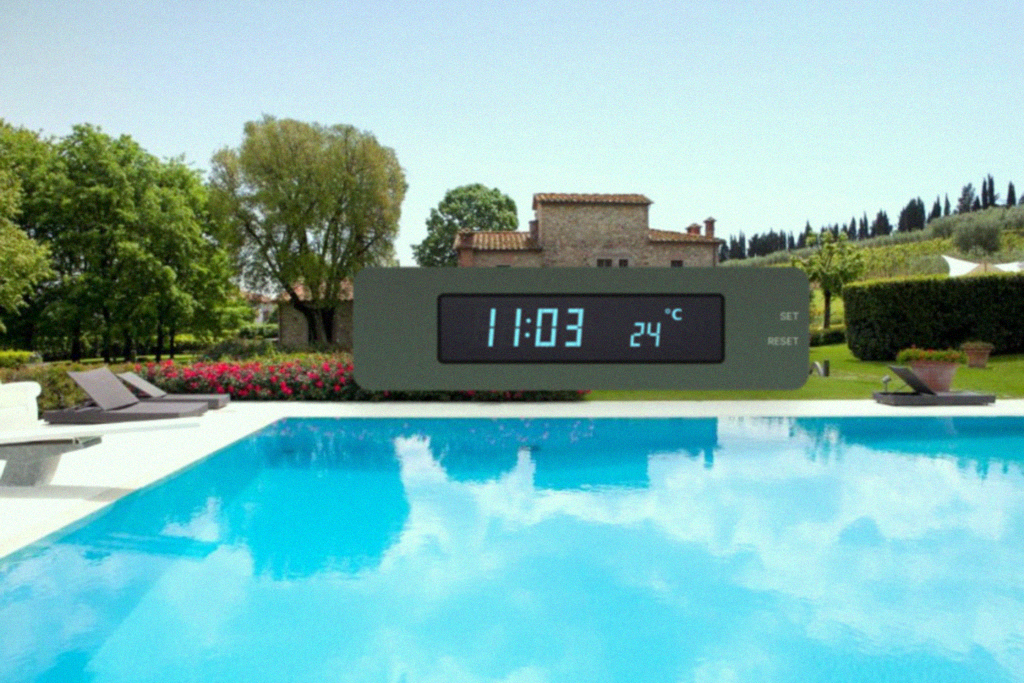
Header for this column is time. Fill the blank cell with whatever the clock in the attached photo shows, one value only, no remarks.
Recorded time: 11:03
